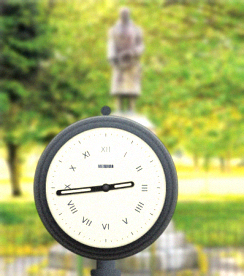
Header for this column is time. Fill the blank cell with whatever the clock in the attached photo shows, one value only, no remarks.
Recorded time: 2:44
